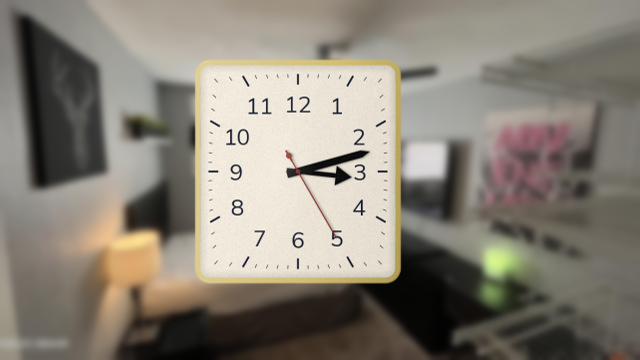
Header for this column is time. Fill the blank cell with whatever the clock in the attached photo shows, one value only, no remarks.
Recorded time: 3:12:25
